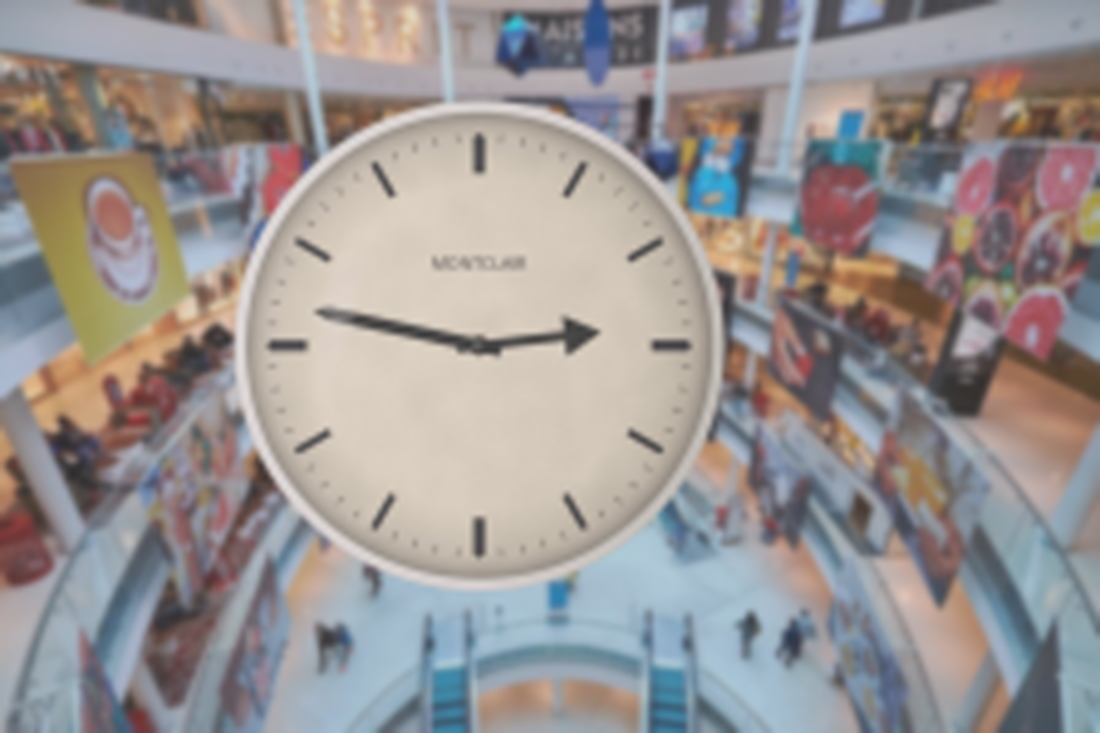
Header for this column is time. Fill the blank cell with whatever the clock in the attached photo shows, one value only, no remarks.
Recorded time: 2:47
